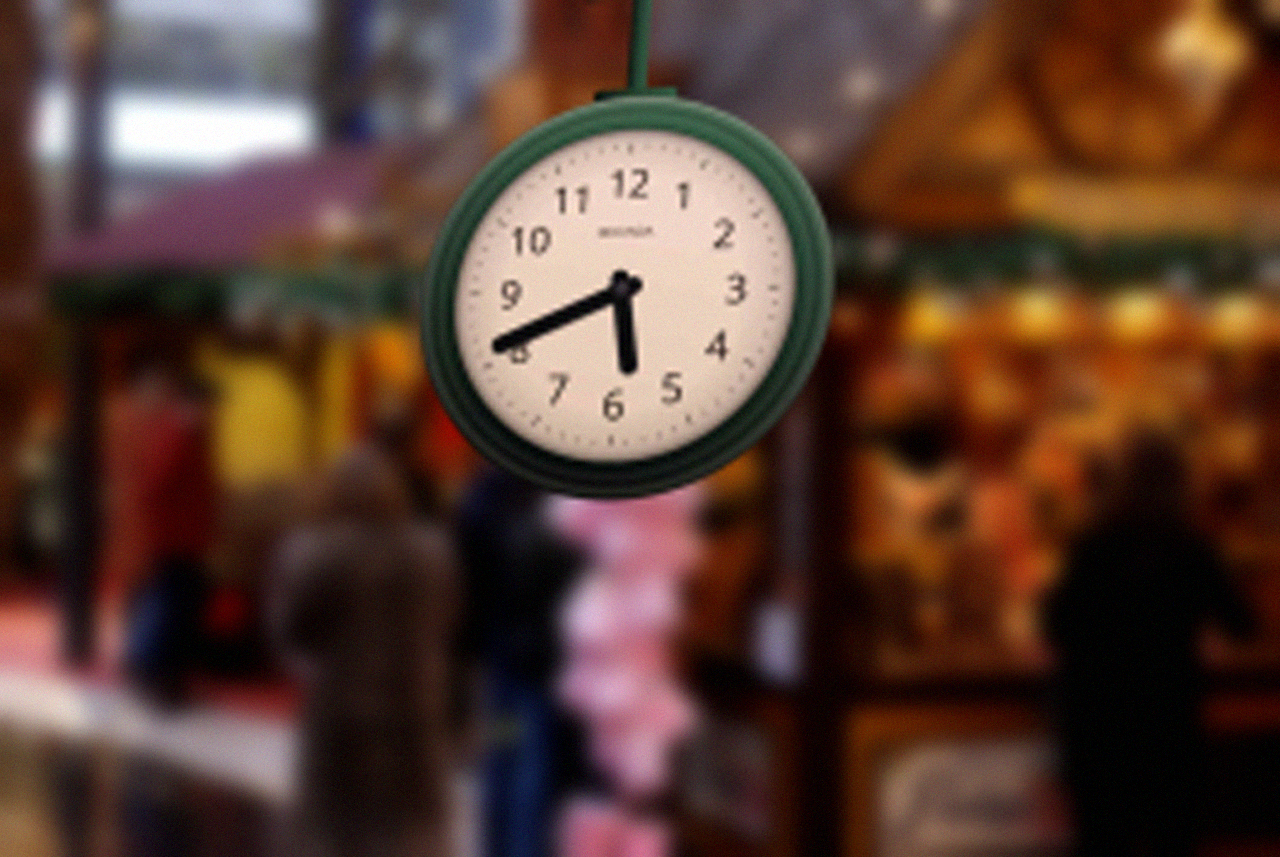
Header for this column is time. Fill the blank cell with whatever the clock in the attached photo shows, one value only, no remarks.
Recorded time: 5:41
